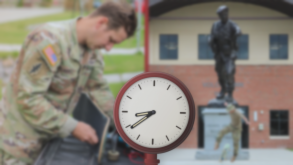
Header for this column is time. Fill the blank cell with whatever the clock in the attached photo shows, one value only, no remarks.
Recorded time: 8:39
